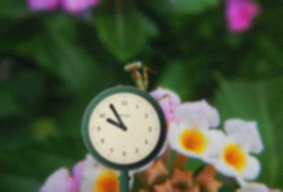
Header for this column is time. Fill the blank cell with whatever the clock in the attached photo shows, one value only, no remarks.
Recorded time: 9:55
